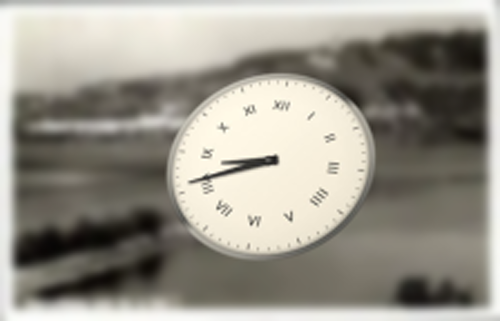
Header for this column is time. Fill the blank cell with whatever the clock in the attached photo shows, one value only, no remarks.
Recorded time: 8:41
